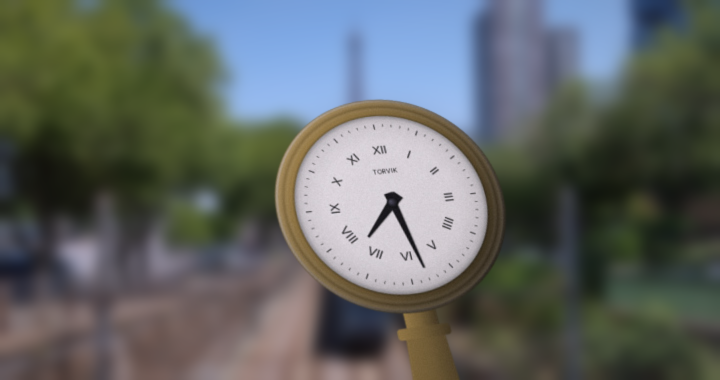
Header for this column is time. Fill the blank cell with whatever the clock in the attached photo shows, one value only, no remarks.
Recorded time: 7:28
